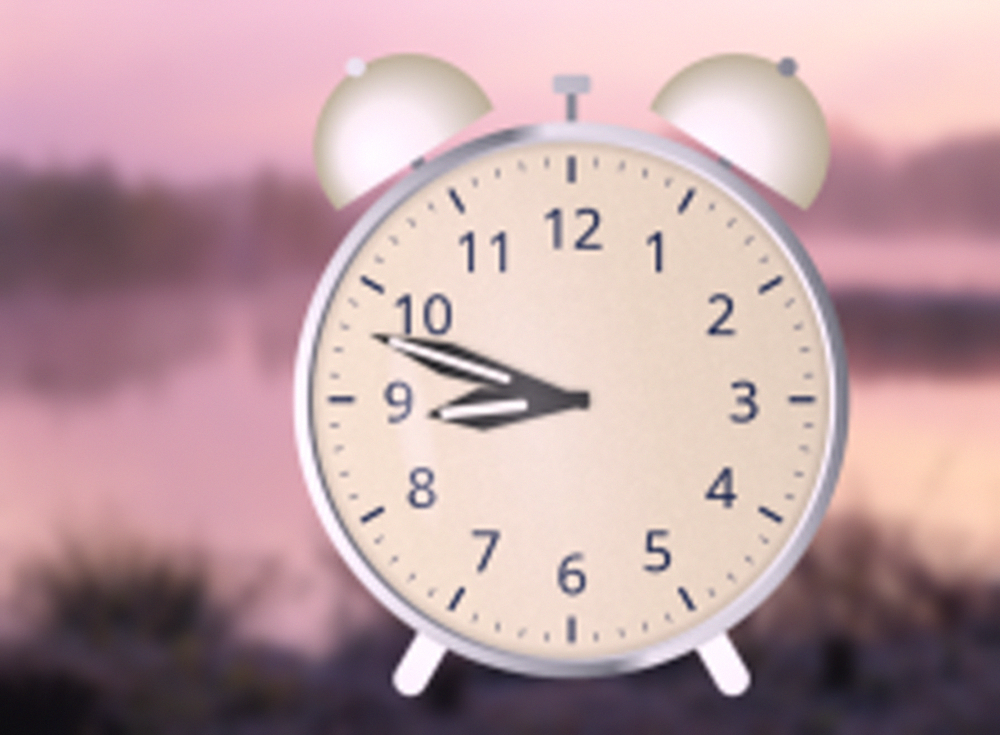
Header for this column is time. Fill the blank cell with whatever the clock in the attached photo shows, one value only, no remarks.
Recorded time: 8:48
